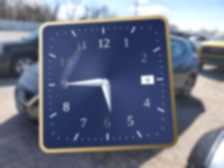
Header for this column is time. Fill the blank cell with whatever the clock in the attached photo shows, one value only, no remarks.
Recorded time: 5:45
